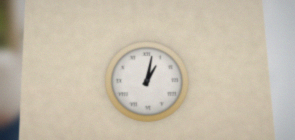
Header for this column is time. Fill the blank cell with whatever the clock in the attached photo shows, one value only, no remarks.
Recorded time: 1:02
